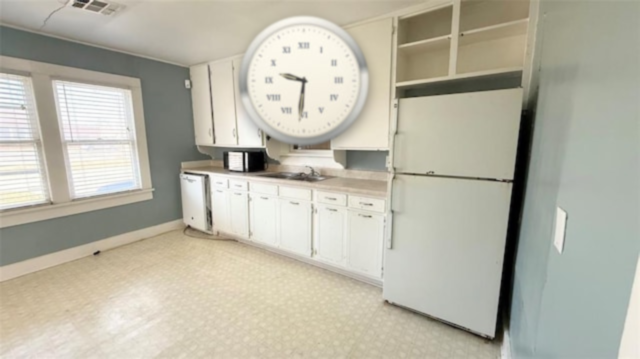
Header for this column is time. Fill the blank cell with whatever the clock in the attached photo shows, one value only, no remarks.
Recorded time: 9:31
